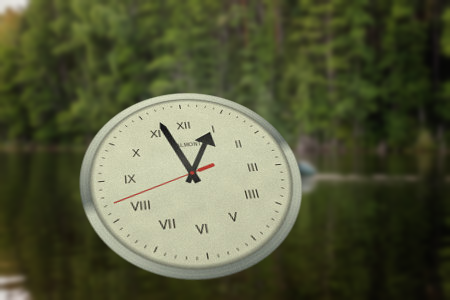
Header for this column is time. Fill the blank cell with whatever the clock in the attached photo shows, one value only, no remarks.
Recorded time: 12:56:42
